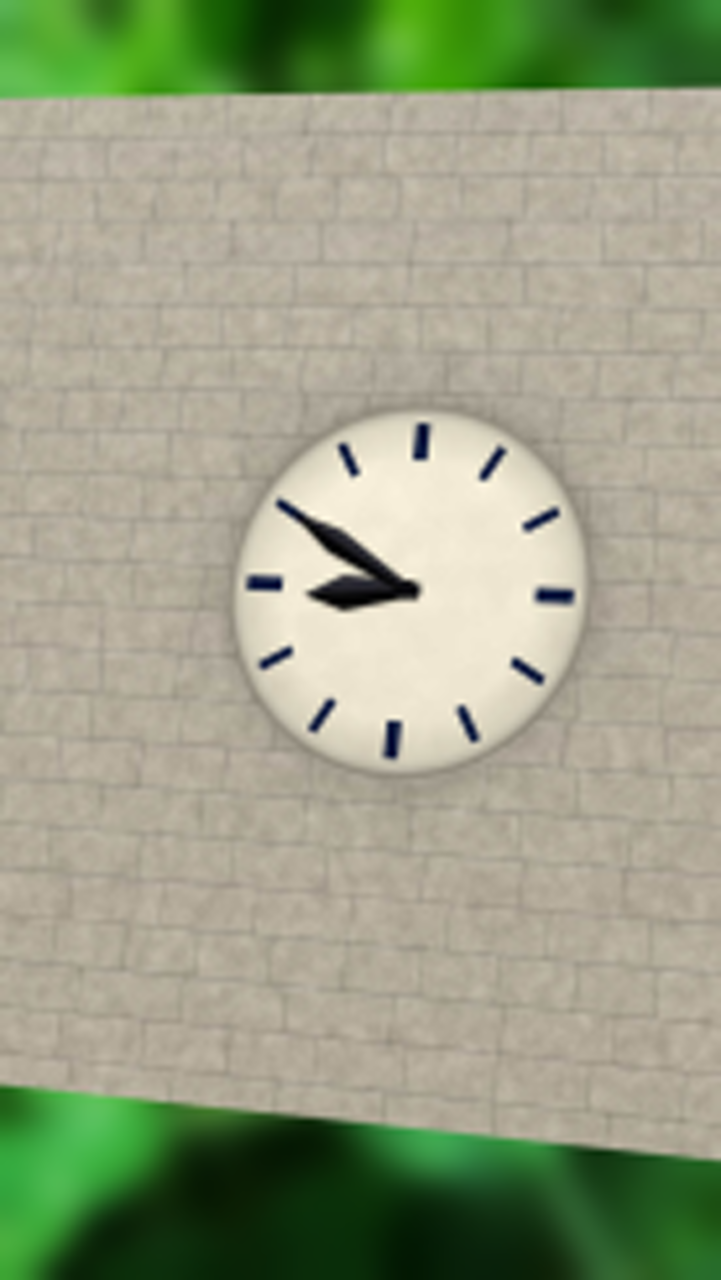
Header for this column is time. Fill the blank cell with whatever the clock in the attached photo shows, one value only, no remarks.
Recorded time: 8:50
